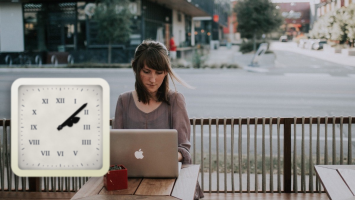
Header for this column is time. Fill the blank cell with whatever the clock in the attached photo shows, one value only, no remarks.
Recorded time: 2:08
